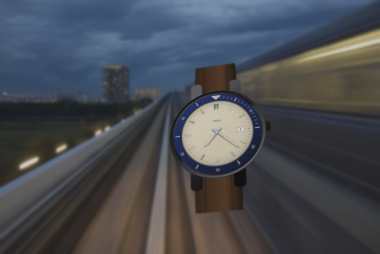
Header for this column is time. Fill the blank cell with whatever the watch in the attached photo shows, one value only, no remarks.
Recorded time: 7:22
